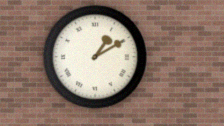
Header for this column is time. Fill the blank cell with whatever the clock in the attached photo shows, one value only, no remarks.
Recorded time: 1:10
